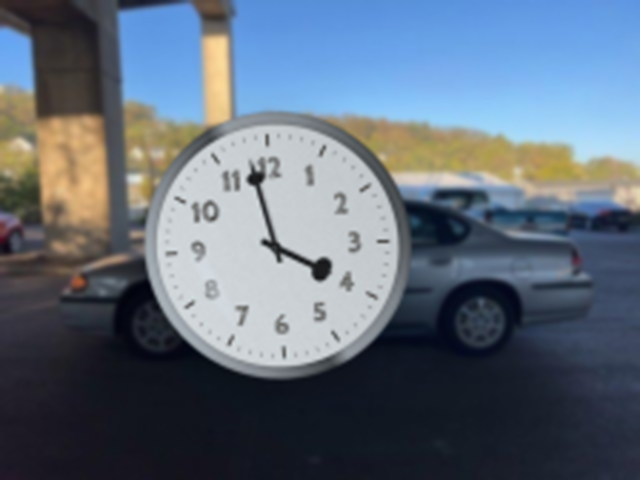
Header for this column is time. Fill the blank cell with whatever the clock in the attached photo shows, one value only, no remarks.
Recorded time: 3:58
